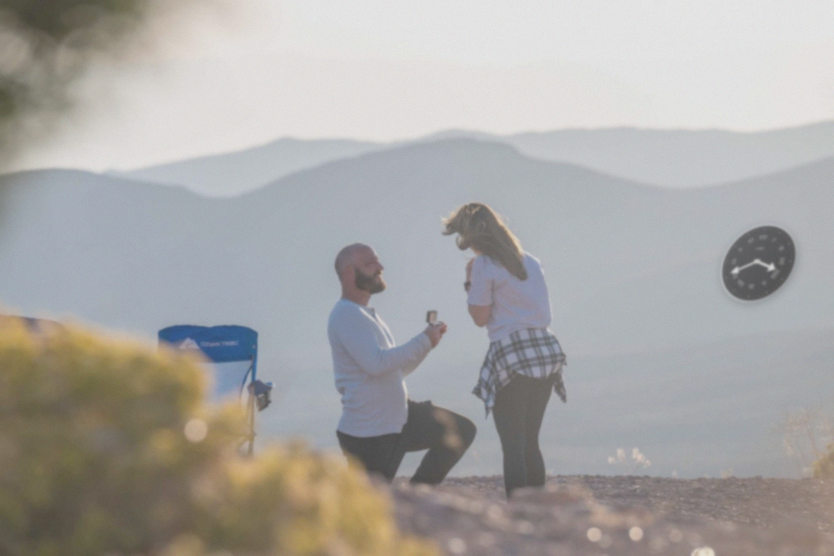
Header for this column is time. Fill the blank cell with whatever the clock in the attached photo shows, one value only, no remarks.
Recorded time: 3:41
